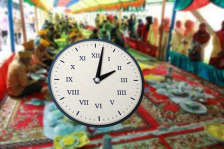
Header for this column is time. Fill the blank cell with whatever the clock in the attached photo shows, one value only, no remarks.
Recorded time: 2:02
